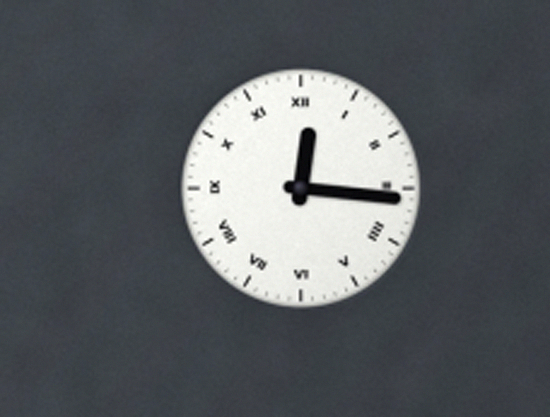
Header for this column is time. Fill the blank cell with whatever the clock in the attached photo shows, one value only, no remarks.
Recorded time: 12:16
